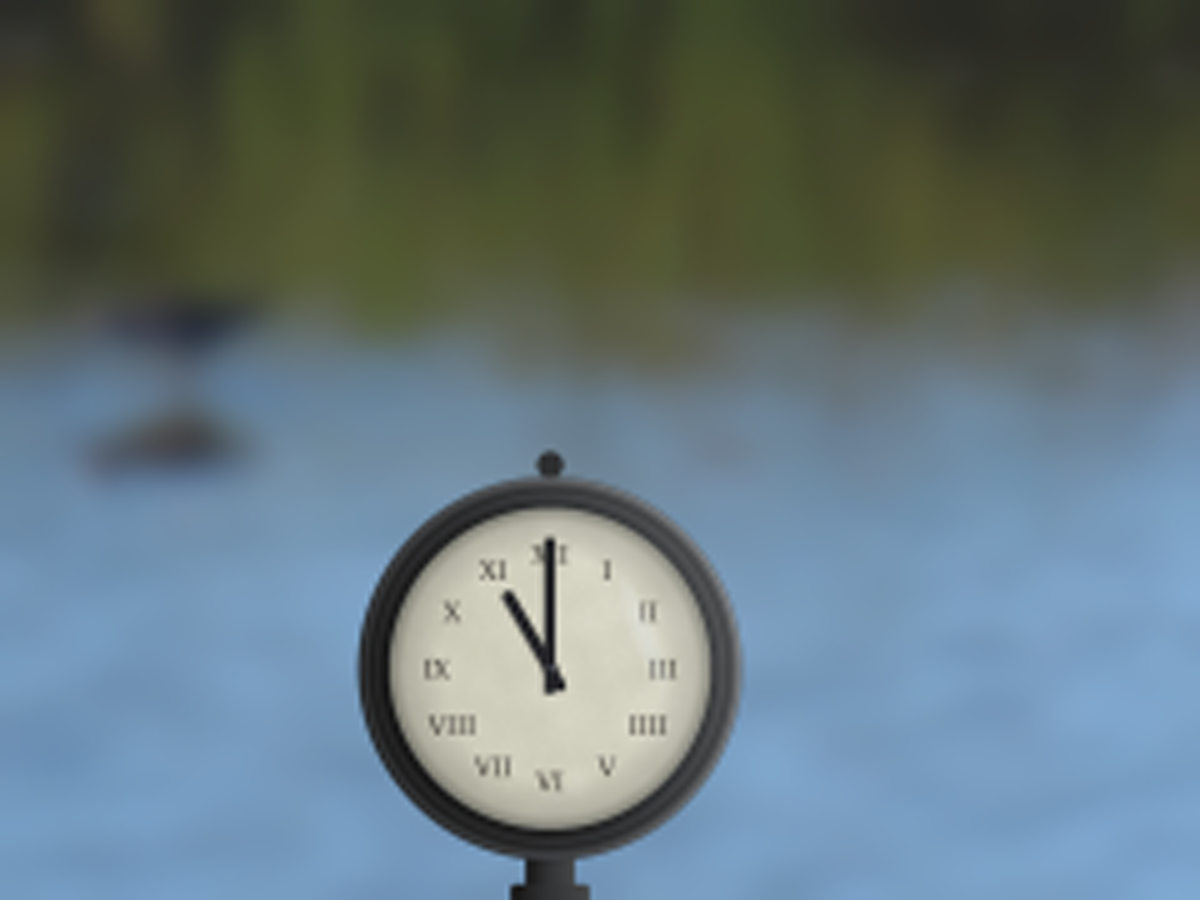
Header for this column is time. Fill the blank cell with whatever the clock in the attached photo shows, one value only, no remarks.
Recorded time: 11:00
